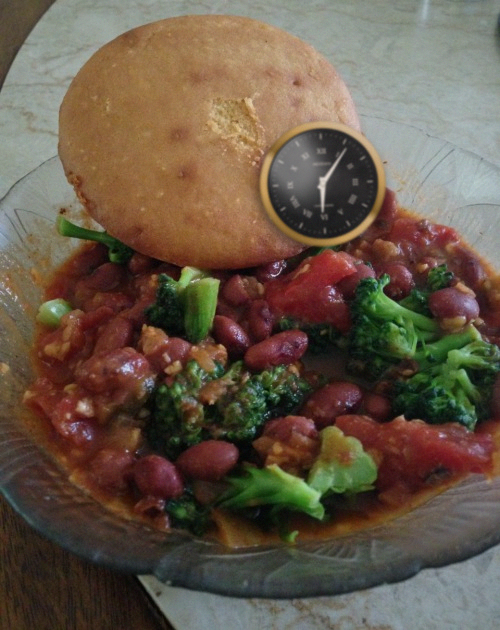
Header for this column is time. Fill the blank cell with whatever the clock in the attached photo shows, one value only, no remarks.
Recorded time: 6:06
